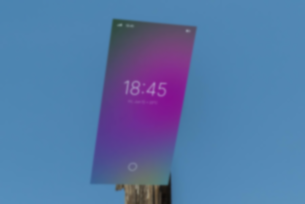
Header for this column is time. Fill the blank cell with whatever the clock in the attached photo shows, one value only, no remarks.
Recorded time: 18:45
